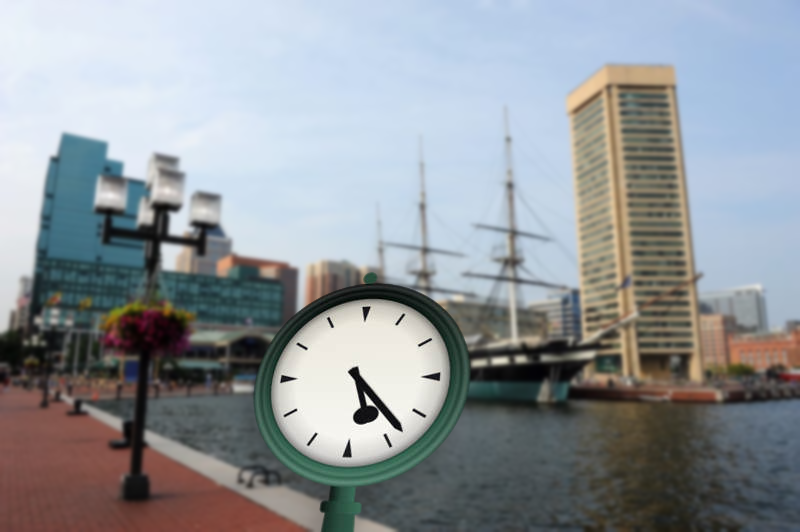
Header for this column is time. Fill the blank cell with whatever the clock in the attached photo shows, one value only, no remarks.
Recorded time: 5:23
